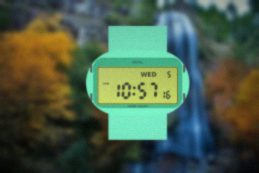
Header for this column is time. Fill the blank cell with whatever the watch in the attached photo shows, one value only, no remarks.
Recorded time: 10:57
